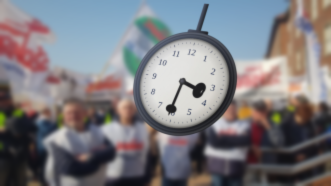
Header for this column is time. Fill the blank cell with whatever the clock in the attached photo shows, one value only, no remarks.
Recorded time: 3:31
